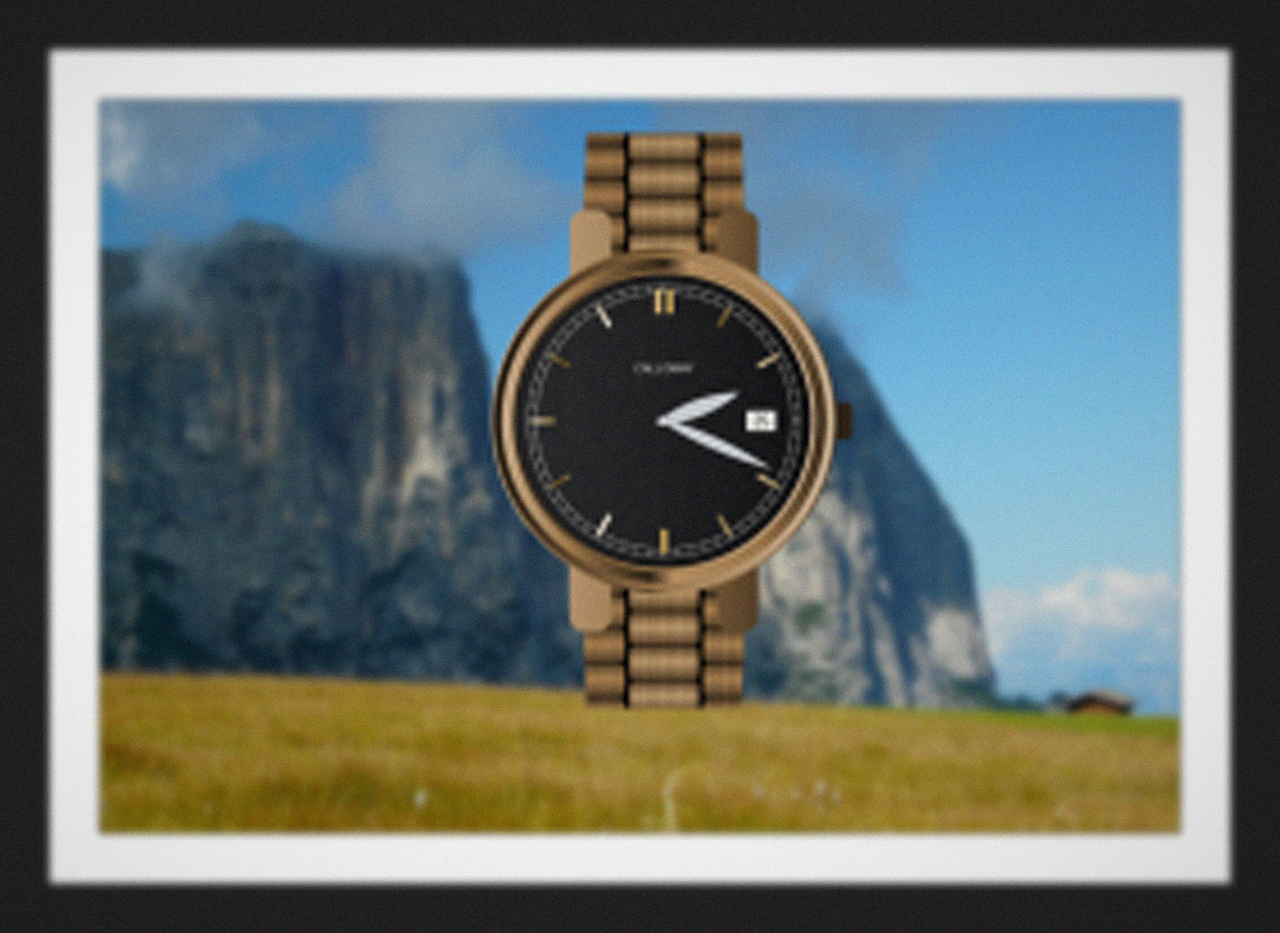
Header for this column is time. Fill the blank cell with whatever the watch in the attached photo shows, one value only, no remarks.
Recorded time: 2:19
